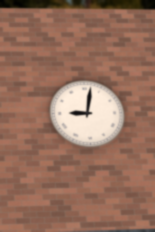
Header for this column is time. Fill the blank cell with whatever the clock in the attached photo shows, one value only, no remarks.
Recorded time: 9:02
